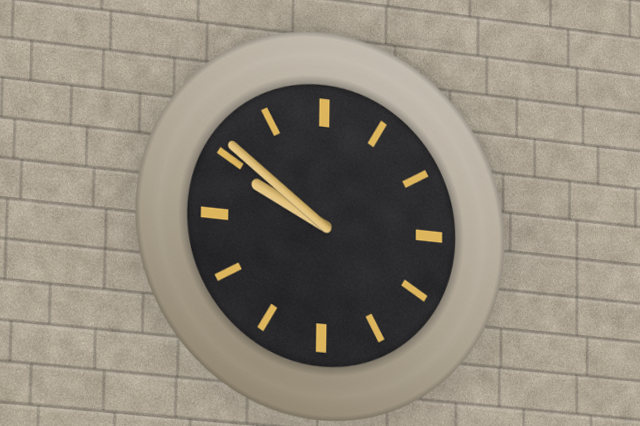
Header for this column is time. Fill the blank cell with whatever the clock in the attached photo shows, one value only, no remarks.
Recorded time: 9:51
